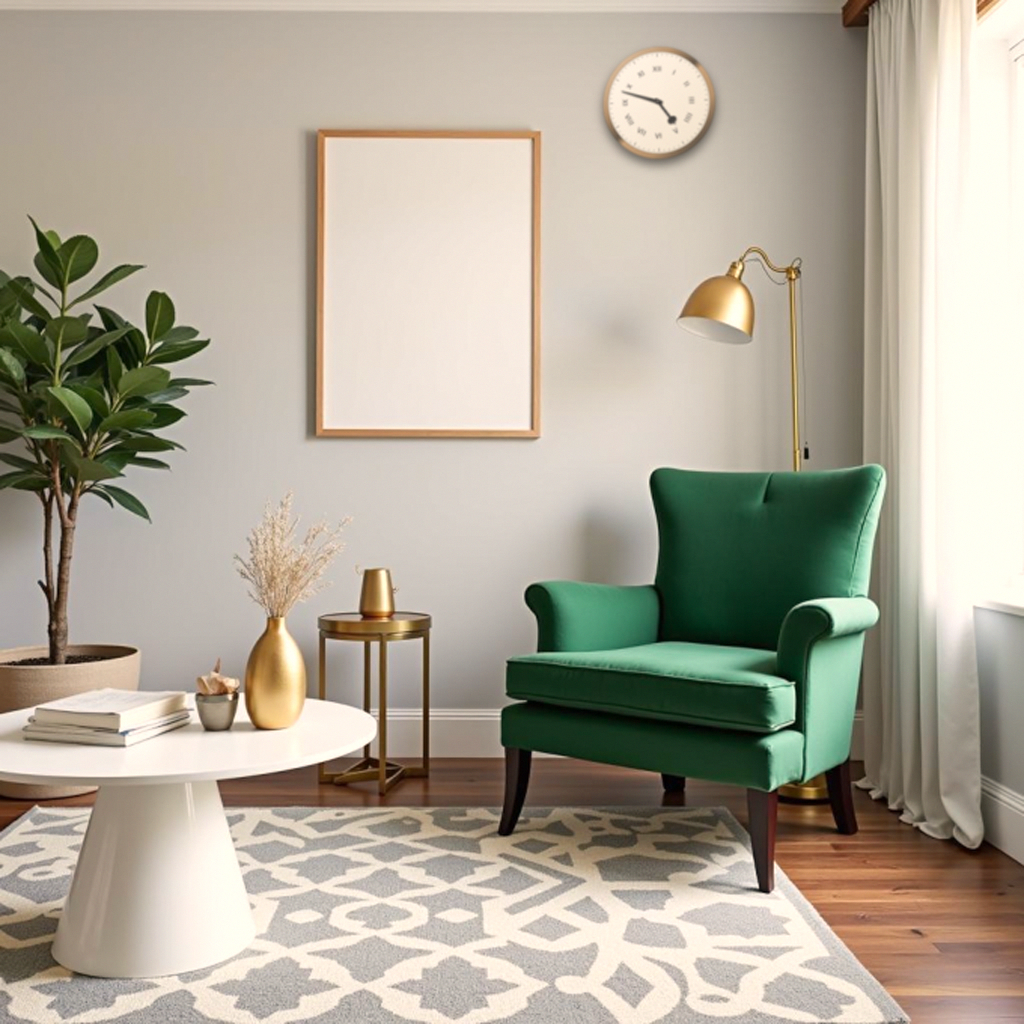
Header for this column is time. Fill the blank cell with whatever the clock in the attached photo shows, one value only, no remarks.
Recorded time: 4:48
